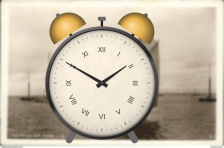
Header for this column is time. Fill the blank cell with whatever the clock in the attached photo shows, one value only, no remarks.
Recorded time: 1:50
